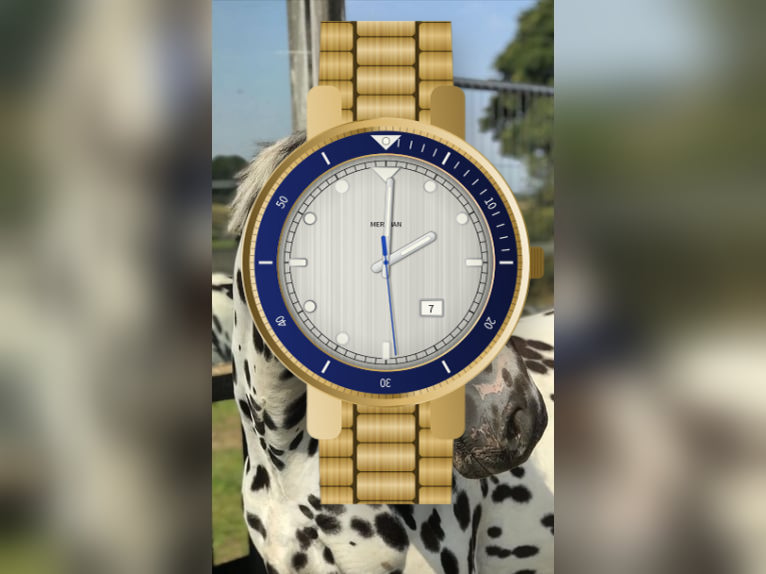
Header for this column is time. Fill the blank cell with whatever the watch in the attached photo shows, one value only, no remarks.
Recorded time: 2:00:29
